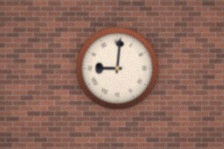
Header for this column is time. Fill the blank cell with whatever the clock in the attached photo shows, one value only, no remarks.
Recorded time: 9:01
